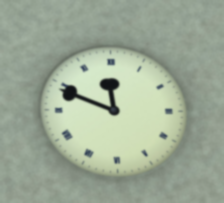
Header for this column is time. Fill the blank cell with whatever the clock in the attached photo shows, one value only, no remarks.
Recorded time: 11:49
